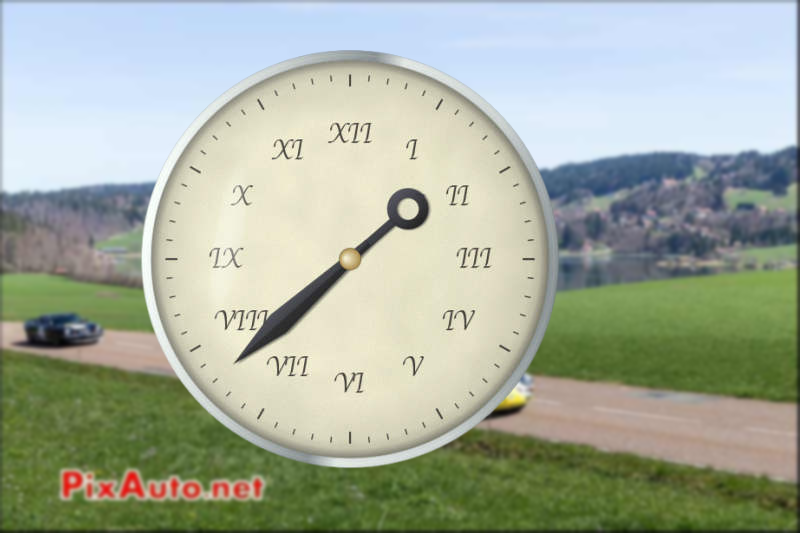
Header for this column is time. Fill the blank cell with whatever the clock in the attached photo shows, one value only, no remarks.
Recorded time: 1:38
